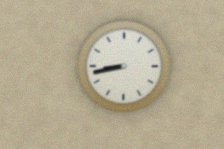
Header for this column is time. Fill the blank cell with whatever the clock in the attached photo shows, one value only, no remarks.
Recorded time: 8:43
